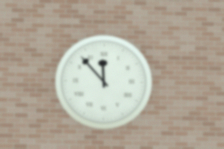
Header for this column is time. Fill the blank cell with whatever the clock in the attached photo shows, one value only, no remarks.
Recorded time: 11:53
